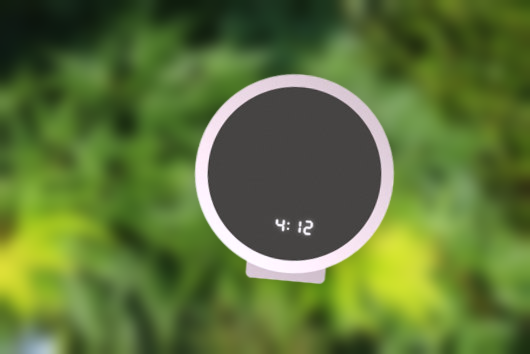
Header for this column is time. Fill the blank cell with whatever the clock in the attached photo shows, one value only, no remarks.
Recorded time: 4:12
